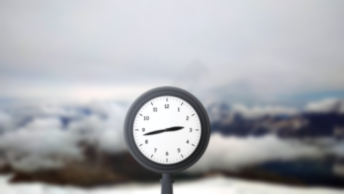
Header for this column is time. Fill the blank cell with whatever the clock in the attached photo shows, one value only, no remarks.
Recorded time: 2:43
